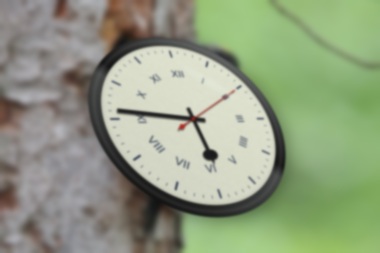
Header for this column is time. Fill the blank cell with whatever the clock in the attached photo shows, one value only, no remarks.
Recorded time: 5:46:10
